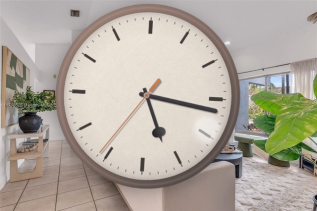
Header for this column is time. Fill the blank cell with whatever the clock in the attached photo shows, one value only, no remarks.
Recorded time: 5:16:36
